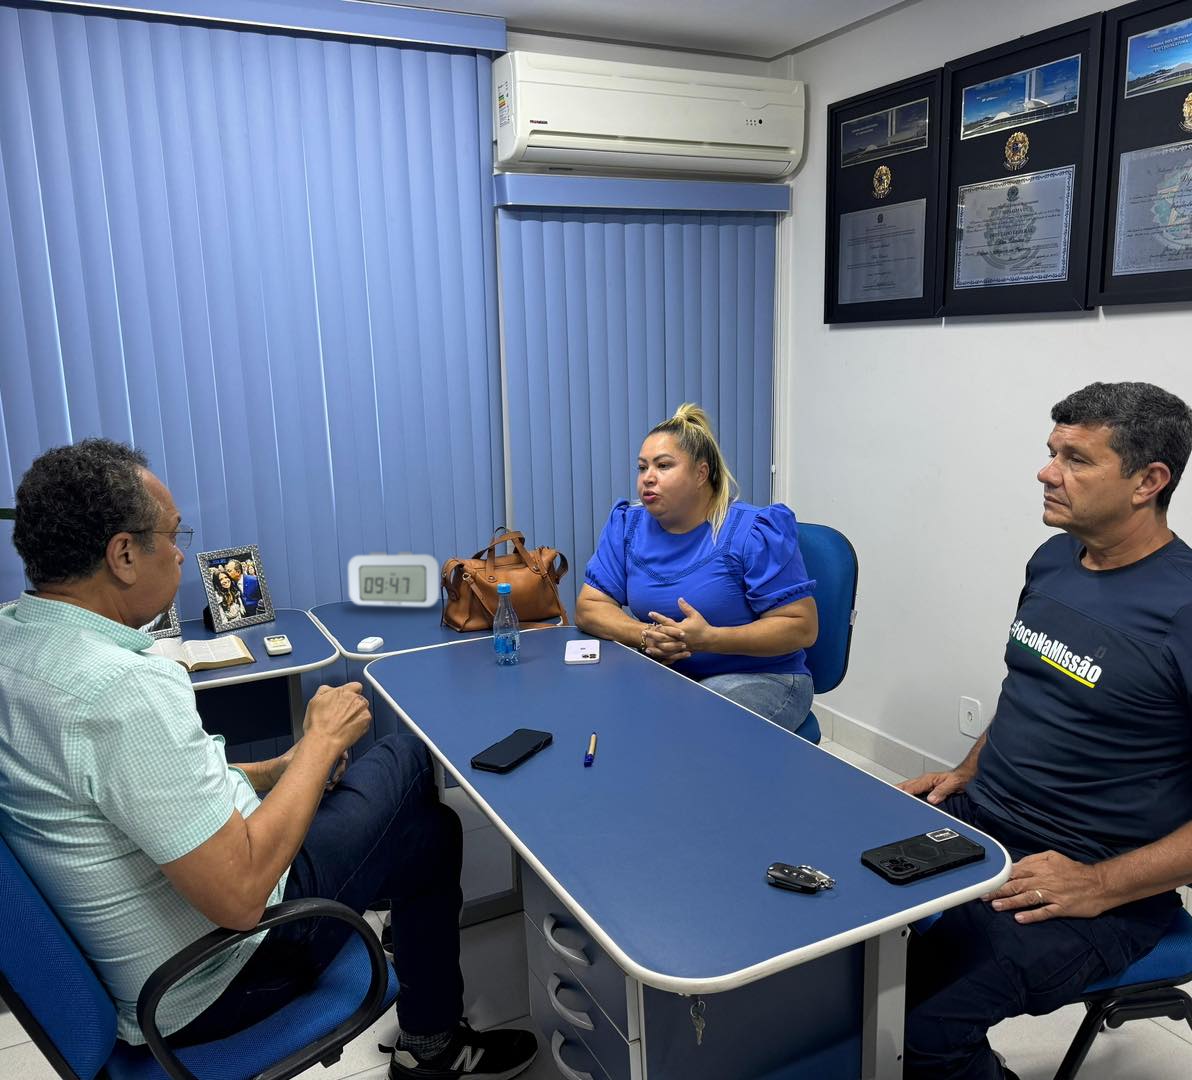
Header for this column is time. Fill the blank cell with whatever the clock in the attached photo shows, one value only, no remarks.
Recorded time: 9:47
